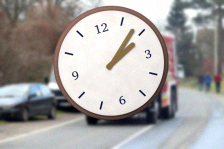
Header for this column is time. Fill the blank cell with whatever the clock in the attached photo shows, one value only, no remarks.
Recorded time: 2:08
